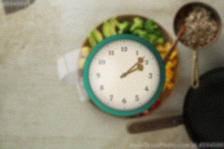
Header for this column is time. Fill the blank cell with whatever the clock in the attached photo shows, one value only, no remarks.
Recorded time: 2:08
